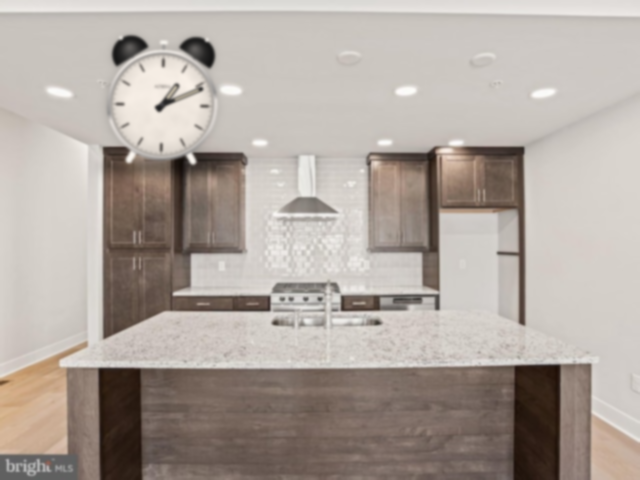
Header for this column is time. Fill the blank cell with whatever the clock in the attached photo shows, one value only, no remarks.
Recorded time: 1:11
